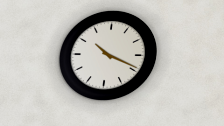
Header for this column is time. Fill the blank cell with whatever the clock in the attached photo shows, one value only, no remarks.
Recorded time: 10:19
